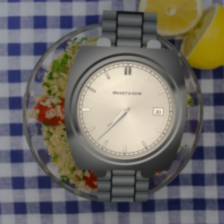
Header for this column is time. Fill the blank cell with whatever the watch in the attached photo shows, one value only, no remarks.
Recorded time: 7:37
